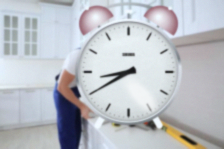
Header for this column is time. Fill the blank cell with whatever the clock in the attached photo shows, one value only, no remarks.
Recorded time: 8:40
